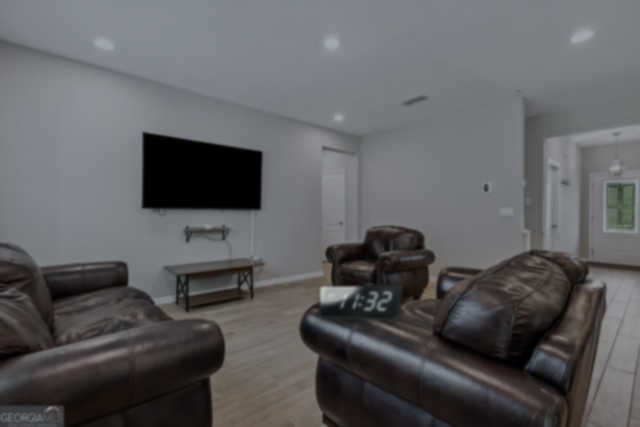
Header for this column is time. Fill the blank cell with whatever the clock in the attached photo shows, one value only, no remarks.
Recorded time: 11:32
